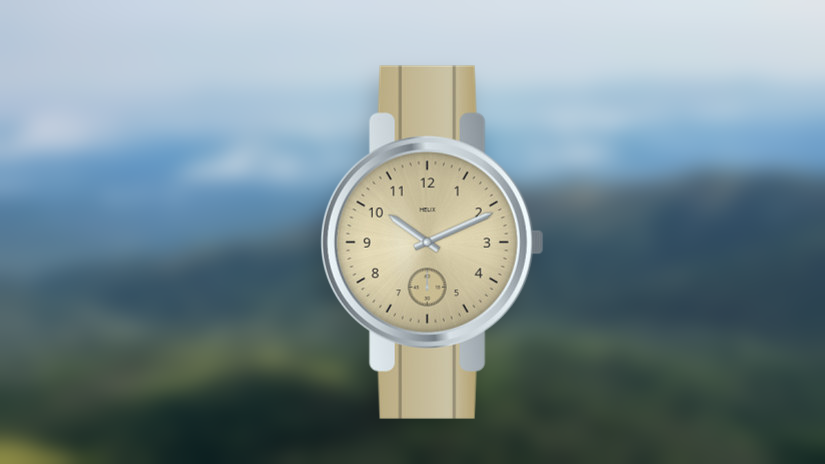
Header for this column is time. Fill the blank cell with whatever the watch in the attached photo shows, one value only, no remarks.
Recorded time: 10:11
